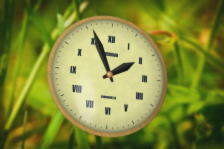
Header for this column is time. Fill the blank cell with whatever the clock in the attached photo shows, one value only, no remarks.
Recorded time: 1:56
